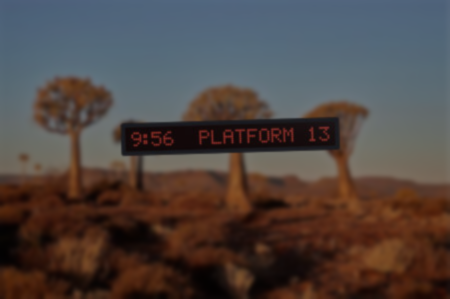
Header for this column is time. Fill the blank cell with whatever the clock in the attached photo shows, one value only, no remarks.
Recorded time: 9:56
